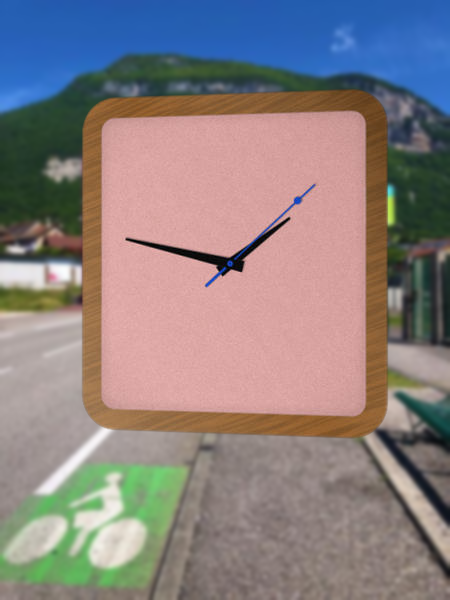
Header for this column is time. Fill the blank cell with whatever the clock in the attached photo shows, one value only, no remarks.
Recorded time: 1:47:08
